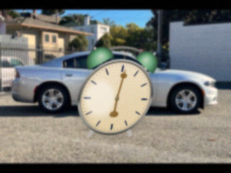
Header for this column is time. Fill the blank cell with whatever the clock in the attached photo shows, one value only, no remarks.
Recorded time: 6:01
